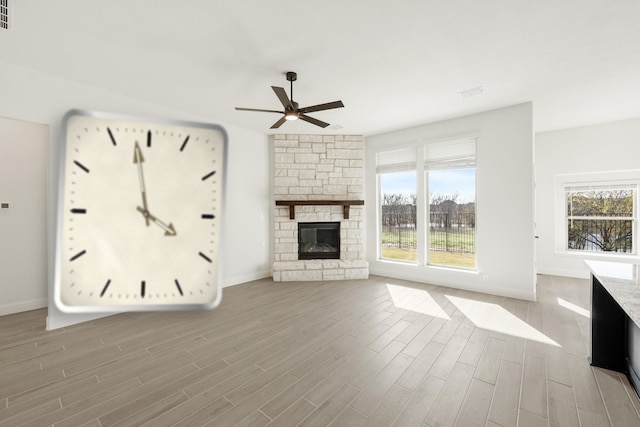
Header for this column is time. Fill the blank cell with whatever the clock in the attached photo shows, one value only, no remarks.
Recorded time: 3:58
